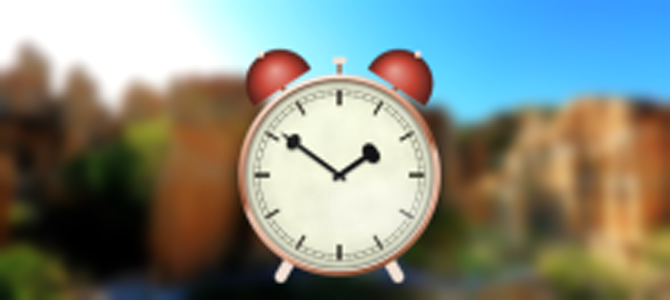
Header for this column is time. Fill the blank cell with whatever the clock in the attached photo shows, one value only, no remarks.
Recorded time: 1:51
